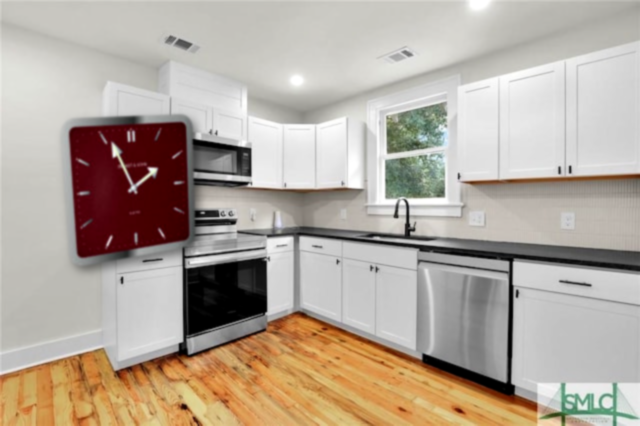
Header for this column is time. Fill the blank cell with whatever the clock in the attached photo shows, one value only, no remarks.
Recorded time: 1:56
